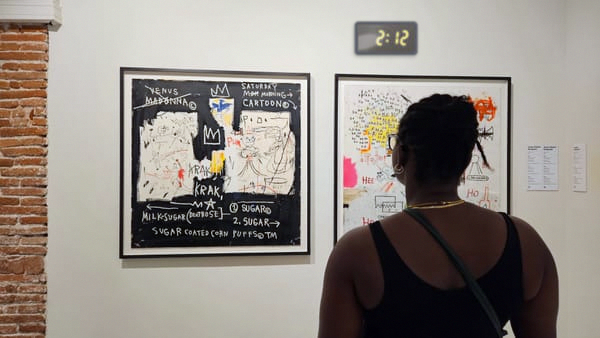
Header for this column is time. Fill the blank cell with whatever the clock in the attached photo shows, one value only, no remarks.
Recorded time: 2:12
